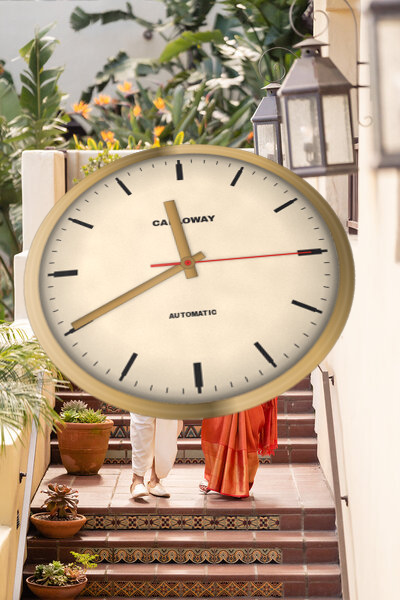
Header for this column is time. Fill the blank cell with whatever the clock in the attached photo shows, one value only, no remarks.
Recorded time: 11:40:15
